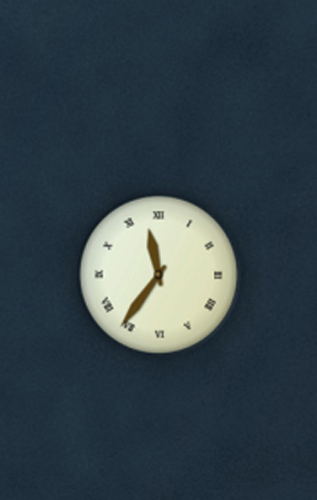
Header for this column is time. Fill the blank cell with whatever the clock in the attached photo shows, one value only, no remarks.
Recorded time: 11:36
